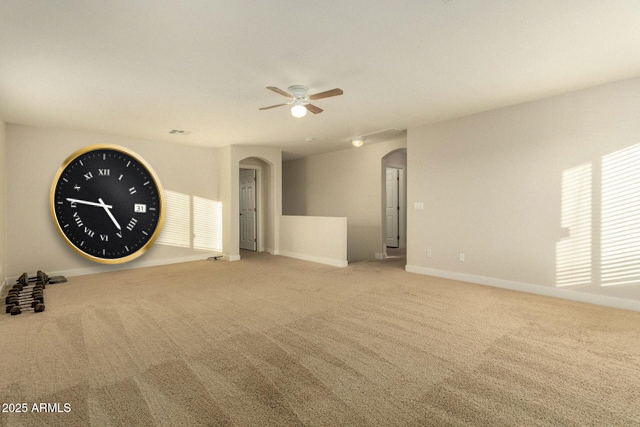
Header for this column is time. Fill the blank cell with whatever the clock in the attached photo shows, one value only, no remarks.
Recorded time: 4:46
